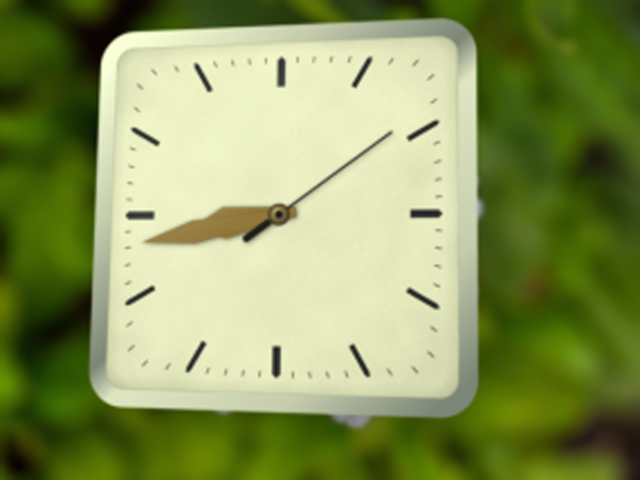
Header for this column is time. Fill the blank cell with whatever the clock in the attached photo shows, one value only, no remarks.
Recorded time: 8:43:09
